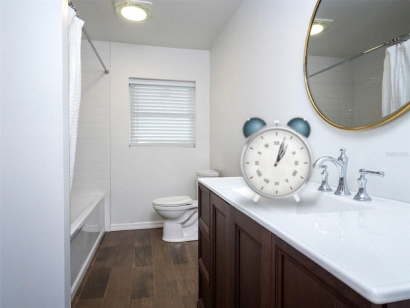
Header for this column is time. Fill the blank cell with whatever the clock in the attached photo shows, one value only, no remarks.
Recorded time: 1:03
